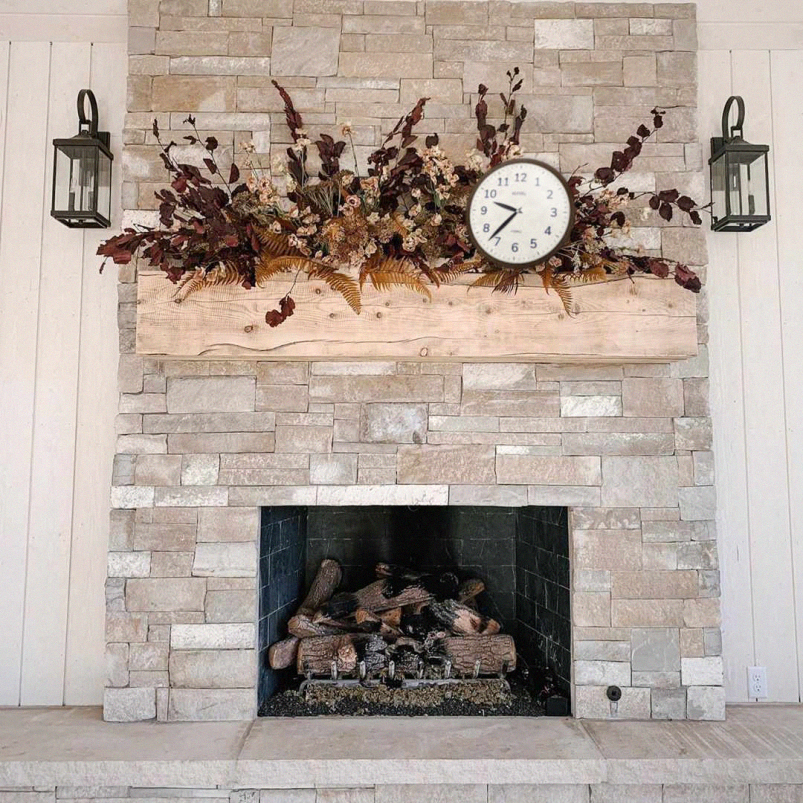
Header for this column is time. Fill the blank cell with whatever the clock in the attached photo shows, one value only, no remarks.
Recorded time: 9:37
